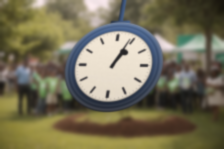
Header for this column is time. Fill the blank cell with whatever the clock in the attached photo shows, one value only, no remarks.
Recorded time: 1:04
